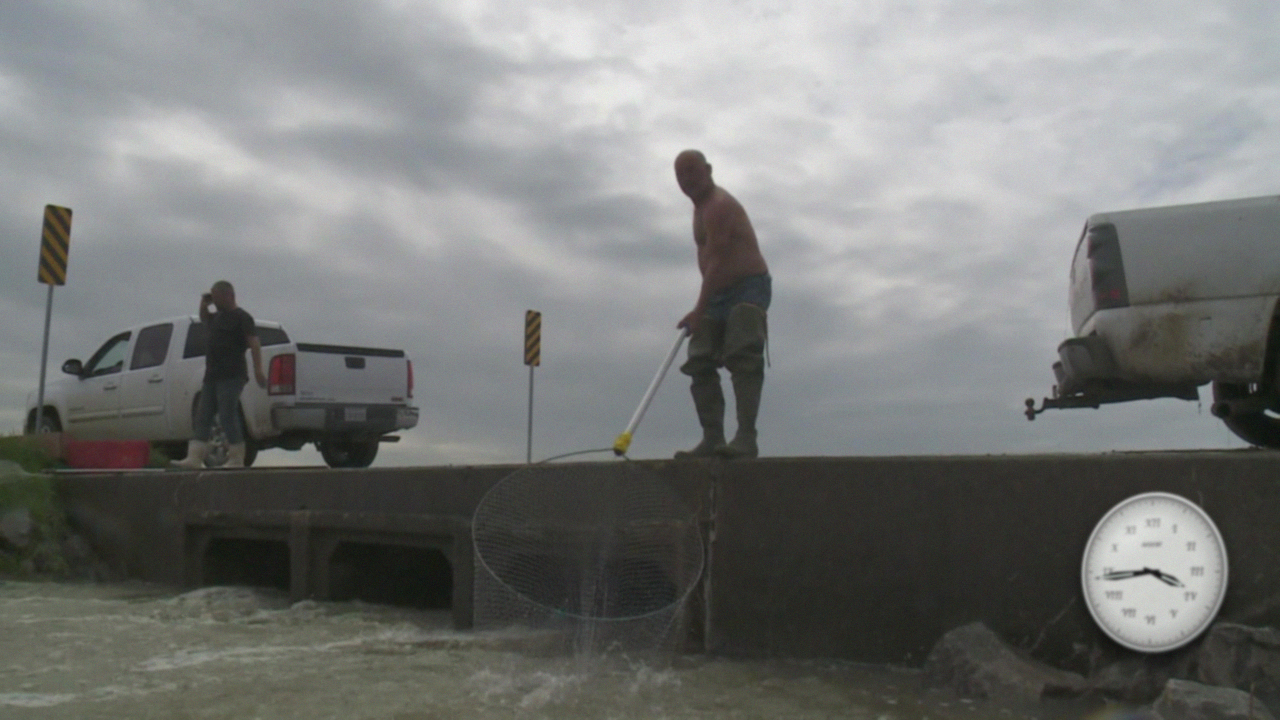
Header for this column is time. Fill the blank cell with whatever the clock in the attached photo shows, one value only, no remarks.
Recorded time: 3:44
